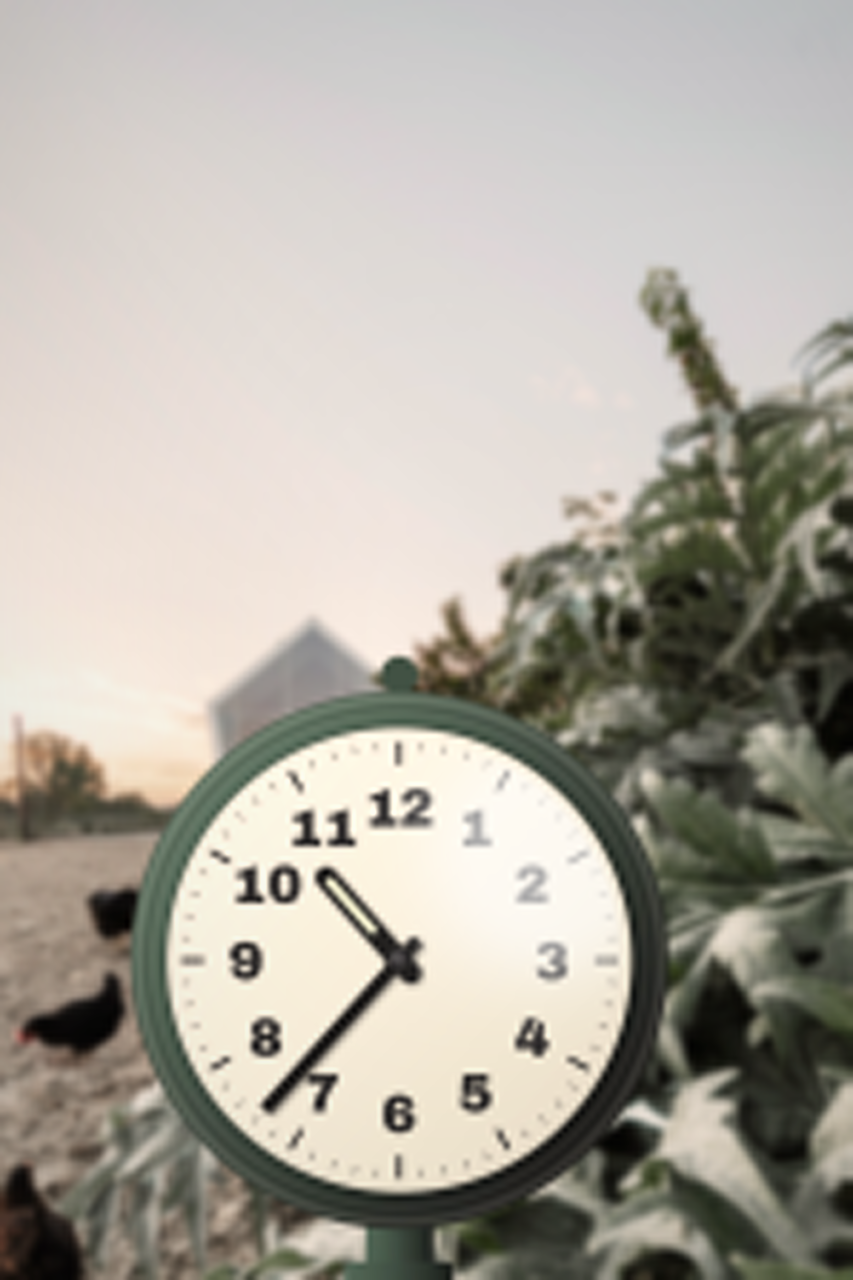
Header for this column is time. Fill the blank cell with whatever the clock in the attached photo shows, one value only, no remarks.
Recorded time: 10:37
